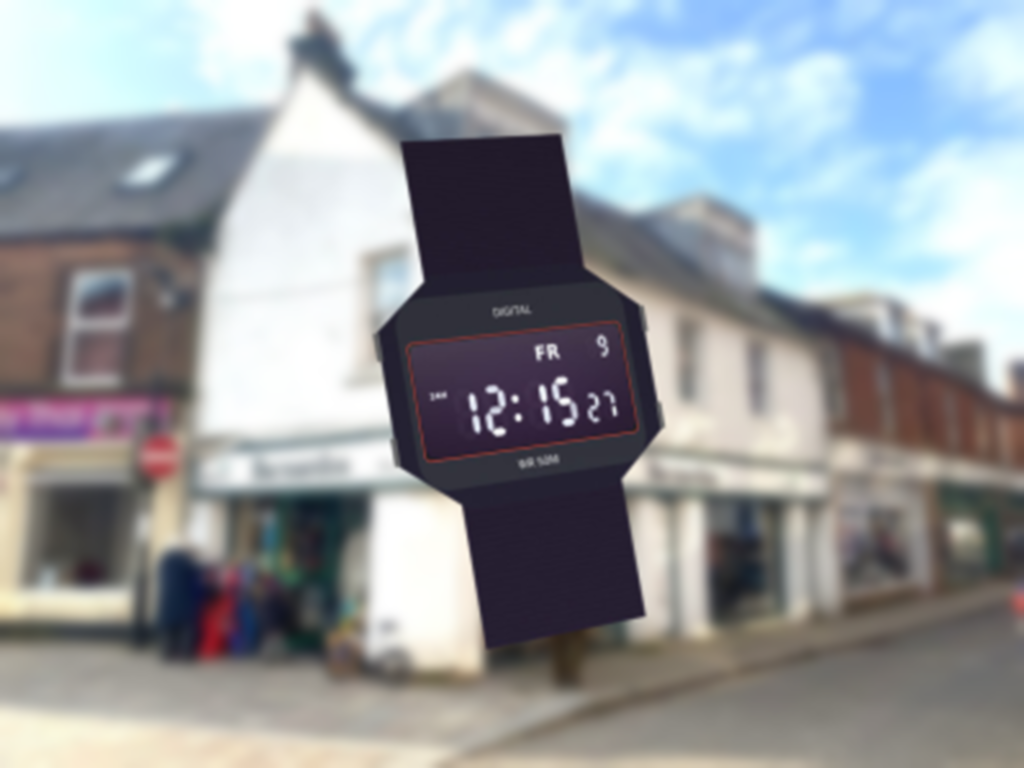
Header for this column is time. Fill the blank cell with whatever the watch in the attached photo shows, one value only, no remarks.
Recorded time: 12:15:27
